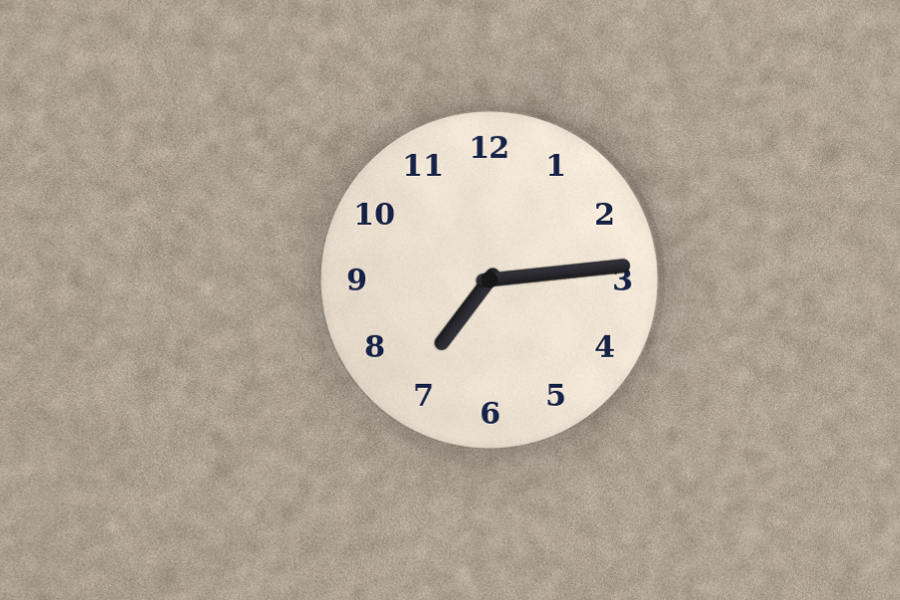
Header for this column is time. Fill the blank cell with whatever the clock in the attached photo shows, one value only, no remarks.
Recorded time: 7:14
